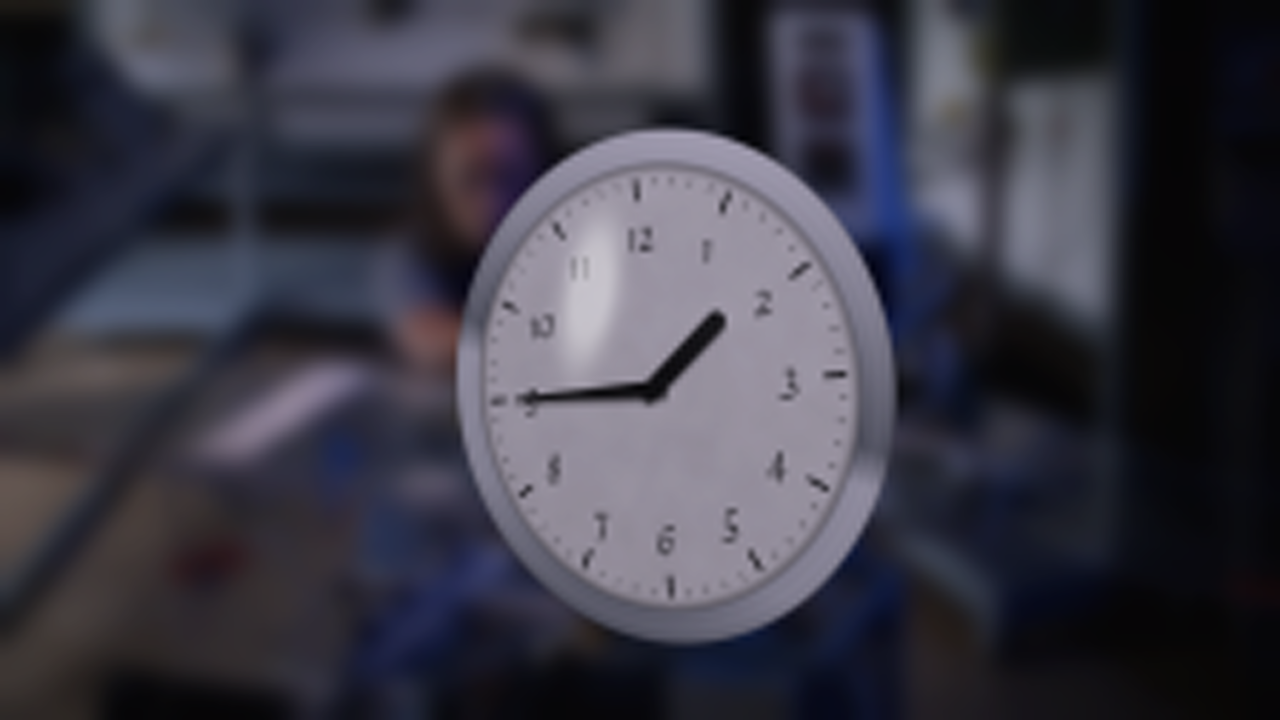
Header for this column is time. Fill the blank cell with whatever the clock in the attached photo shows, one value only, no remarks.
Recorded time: 1:45
